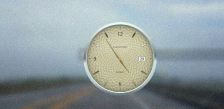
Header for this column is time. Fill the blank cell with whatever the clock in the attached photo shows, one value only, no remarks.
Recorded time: 4:54
